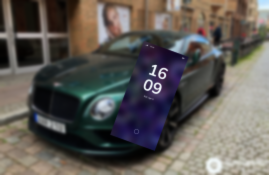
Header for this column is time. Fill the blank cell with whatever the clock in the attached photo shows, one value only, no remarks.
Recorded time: 16:09
